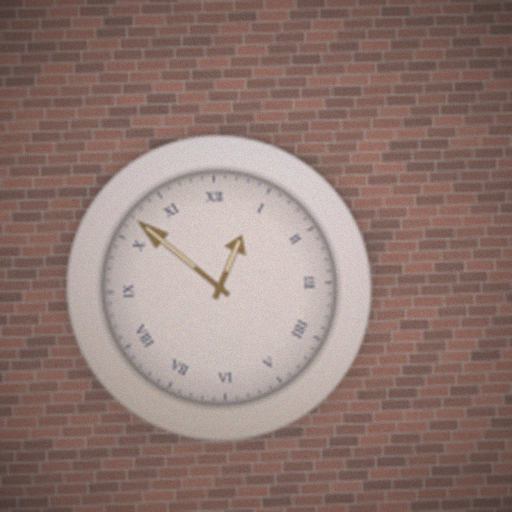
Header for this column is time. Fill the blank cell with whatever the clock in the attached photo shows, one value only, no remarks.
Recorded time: 12:52
